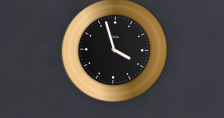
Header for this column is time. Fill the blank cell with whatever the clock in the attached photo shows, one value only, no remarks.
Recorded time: 3:57
